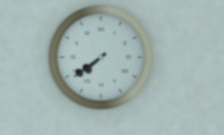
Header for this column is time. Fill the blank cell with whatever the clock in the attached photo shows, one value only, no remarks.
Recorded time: 7:39
